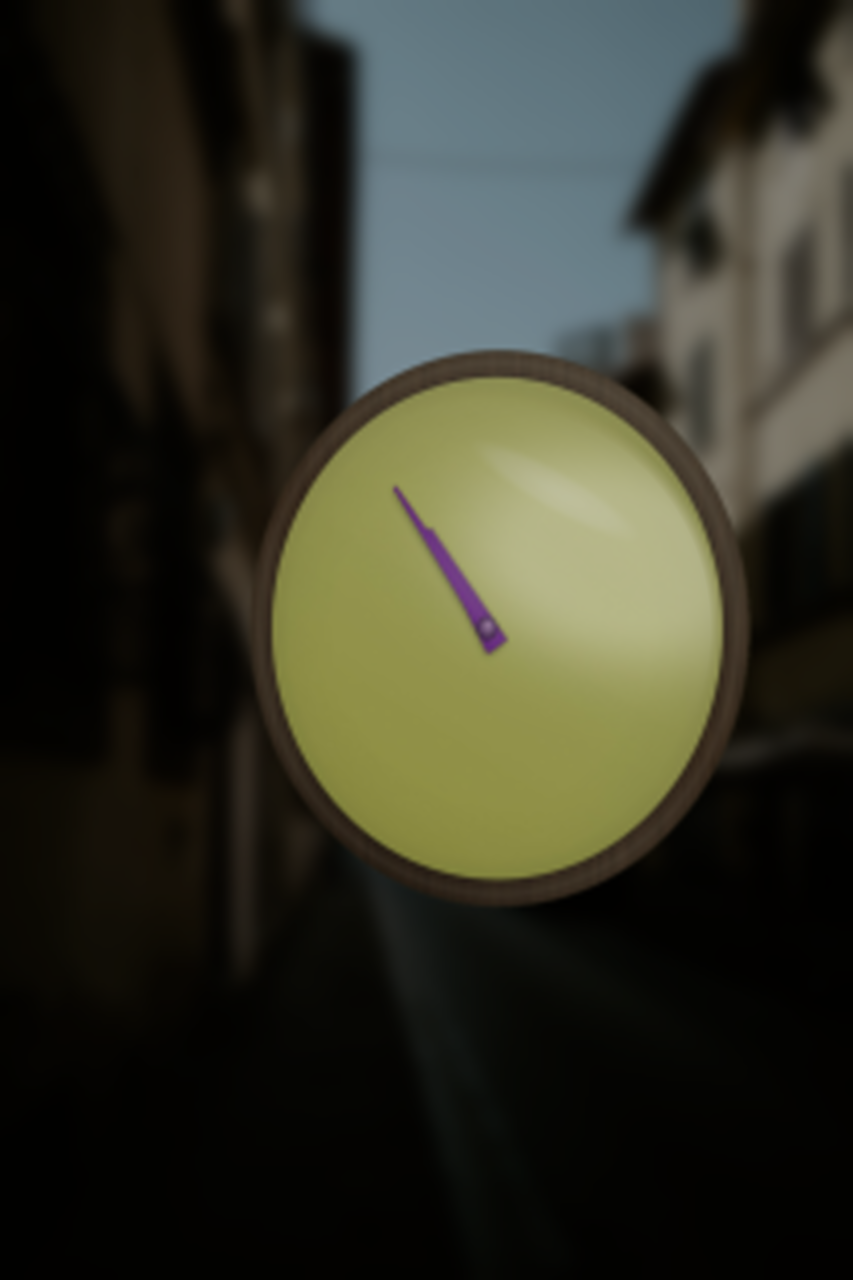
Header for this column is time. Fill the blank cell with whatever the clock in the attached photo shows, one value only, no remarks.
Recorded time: 10:54
